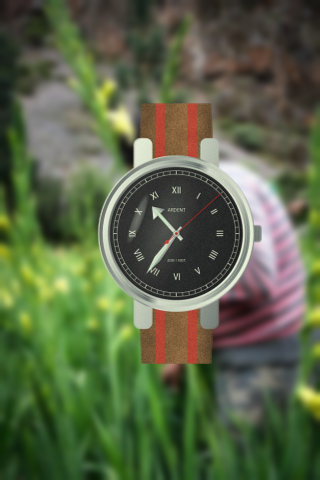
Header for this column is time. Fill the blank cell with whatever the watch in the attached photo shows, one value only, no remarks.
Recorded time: 10:36:08
